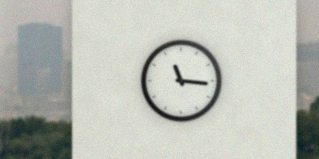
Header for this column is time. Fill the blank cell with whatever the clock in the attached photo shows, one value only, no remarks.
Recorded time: 11:16
